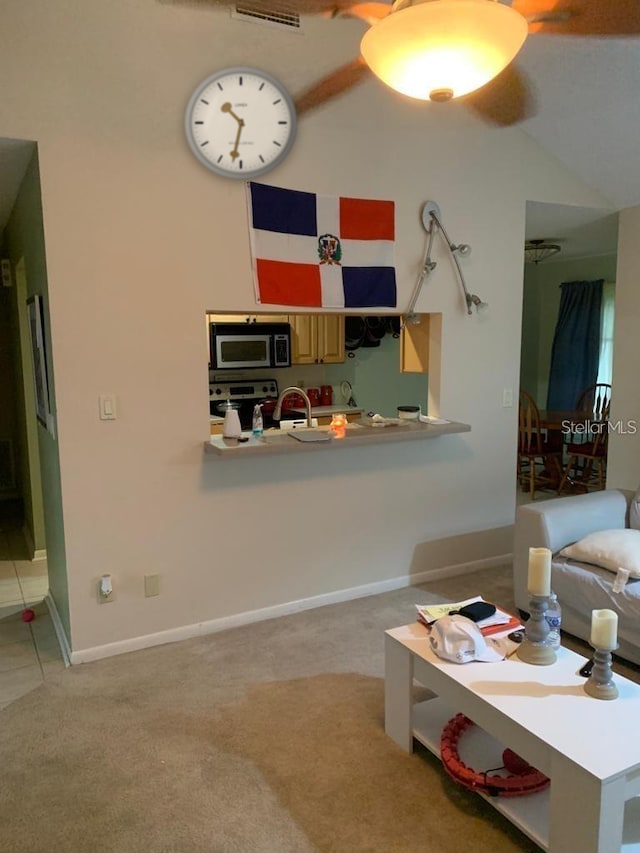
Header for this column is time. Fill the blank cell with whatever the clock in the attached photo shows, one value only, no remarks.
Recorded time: 10:32
